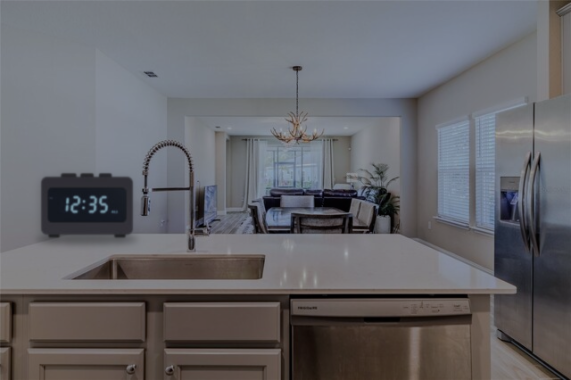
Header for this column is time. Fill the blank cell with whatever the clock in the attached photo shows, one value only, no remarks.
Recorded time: 12:35
